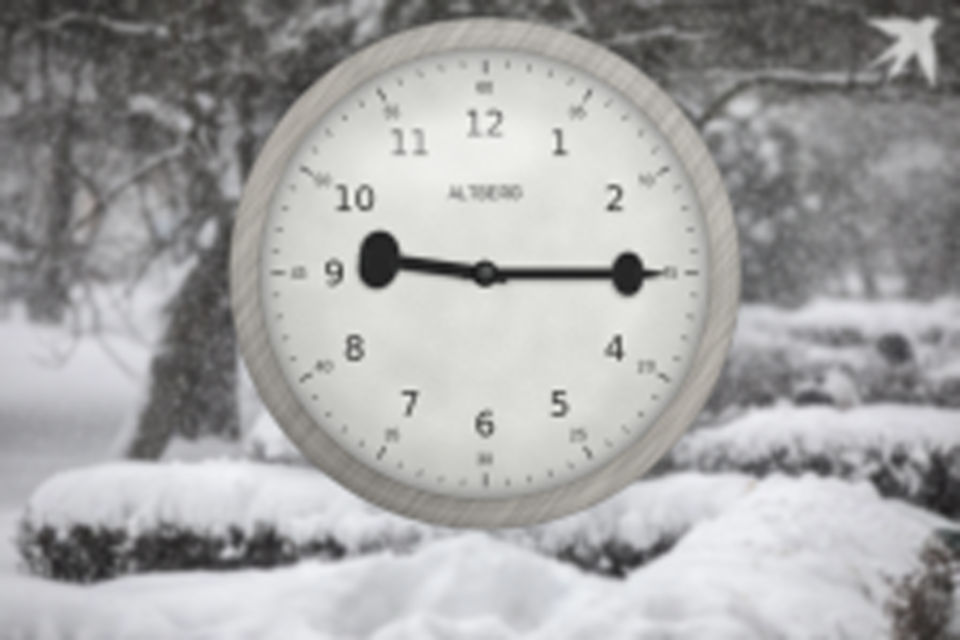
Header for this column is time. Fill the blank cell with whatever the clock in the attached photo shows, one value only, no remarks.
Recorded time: 9:15
